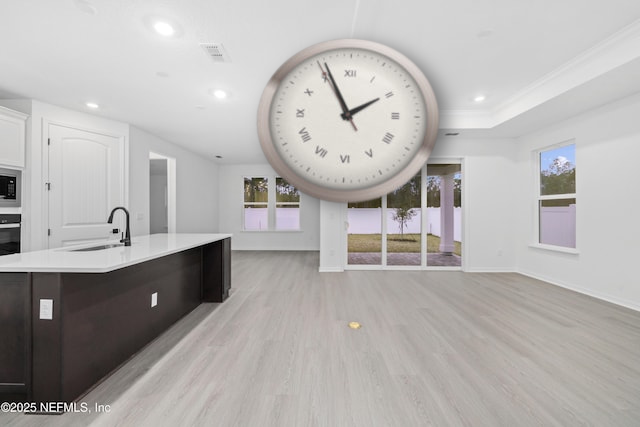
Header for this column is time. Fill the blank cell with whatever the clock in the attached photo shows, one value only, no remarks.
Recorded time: 1:55:55
